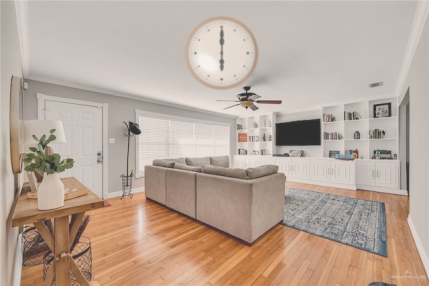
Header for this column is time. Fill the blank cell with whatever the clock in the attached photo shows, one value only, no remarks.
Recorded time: 6:00
